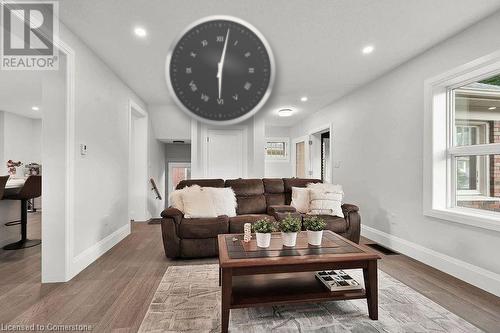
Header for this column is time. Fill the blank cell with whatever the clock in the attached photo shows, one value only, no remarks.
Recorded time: 6:02
